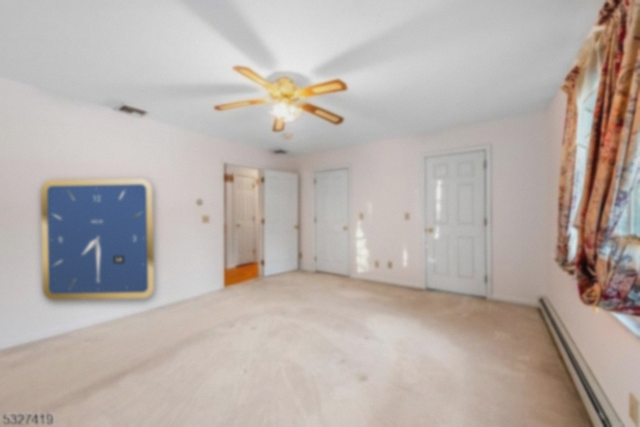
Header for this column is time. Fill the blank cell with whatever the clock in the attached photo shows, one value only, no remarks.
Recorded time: 7:30
